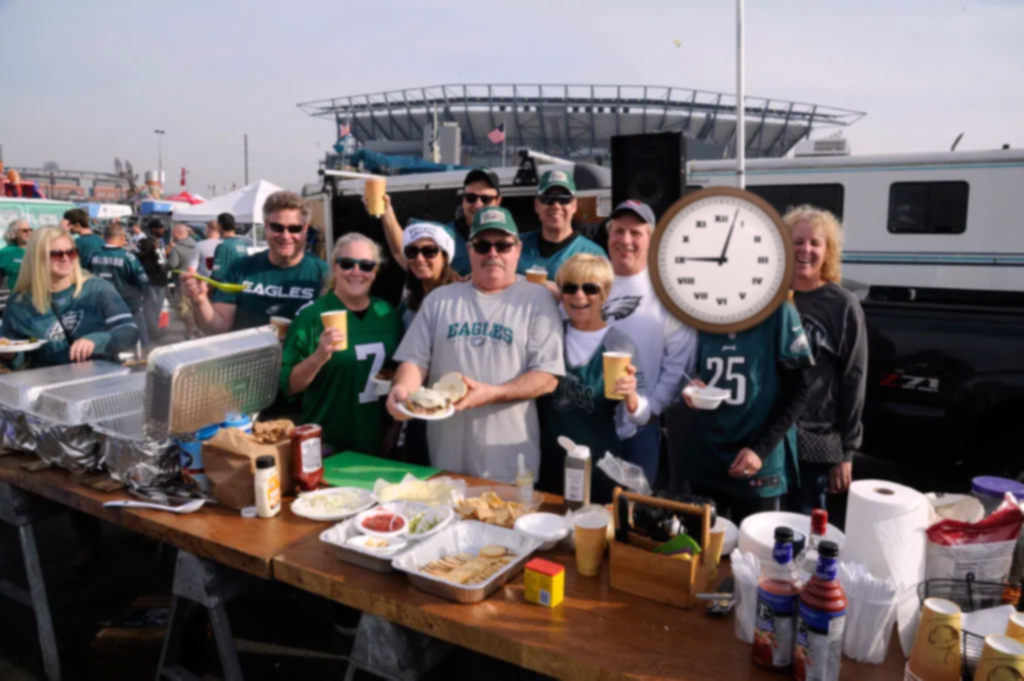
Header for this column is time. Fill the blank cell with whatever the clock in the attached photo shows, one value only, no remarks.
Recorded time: 9:03
